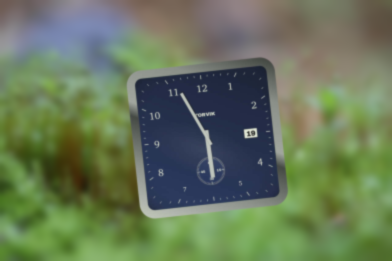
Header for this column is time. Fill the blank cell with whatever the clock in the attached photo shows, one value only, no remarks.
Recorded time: 5:56
